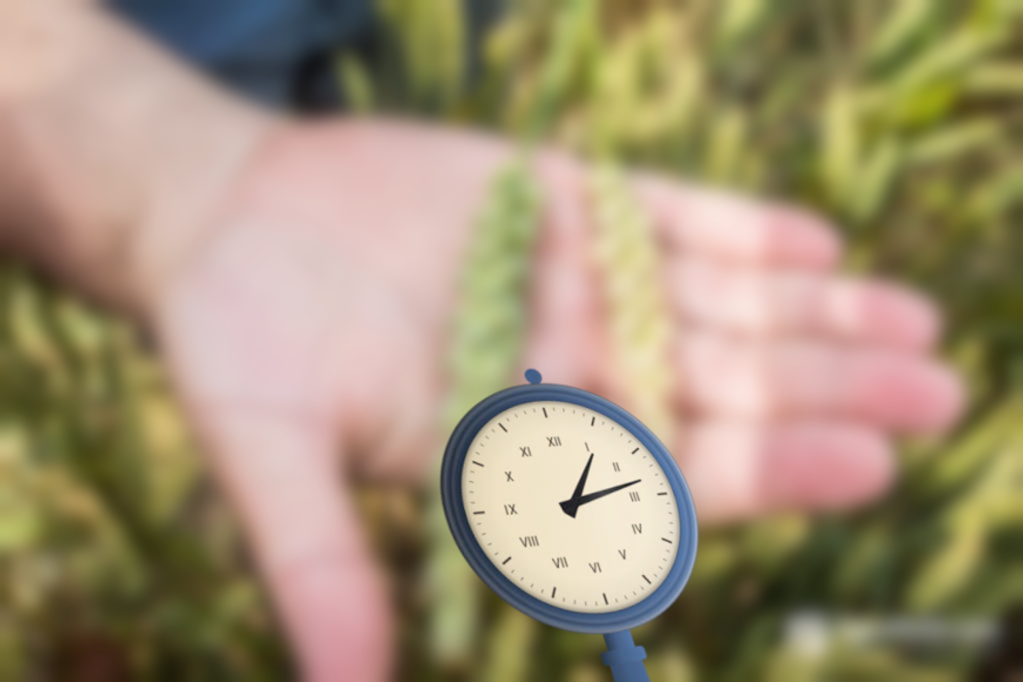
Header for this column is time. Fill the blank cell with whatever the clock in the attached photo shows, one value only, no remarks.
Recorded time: 1:13
